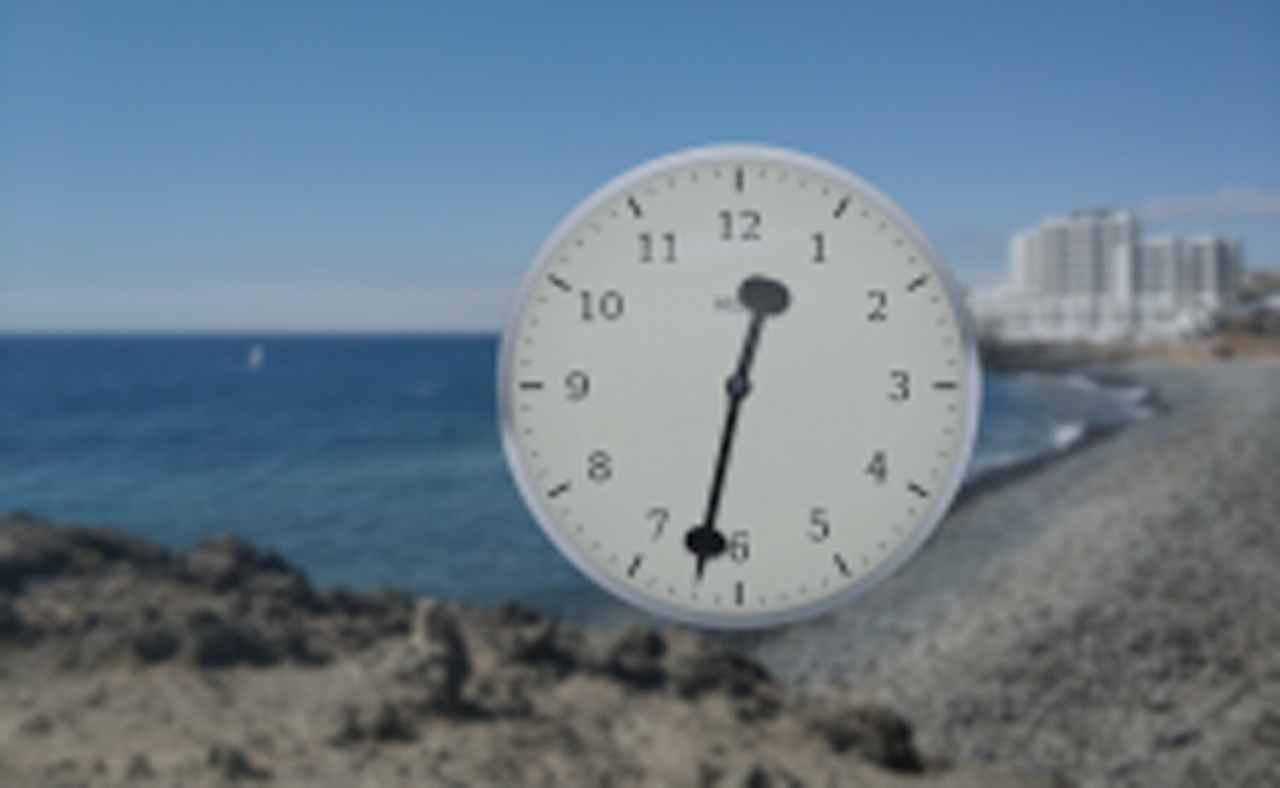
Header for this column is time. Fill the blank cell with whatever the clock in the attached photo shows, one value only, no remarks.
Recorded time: 12:32
